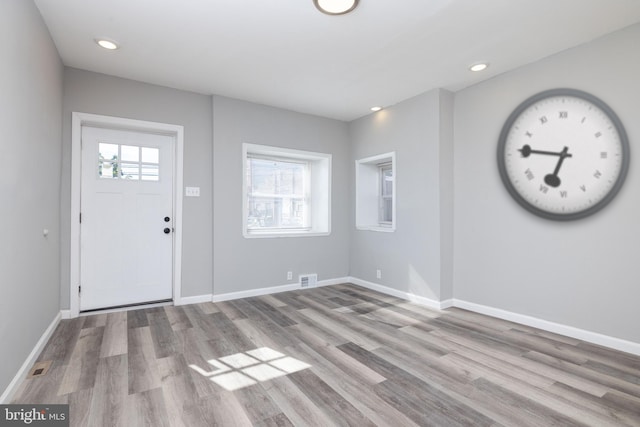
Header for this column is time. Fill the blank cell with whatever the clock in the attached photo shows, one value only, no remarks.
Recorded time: 6:46
